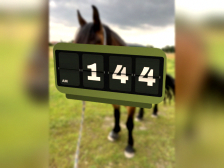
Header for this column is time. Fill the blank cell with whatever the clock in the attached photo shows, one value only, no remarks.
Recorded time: 1:44
